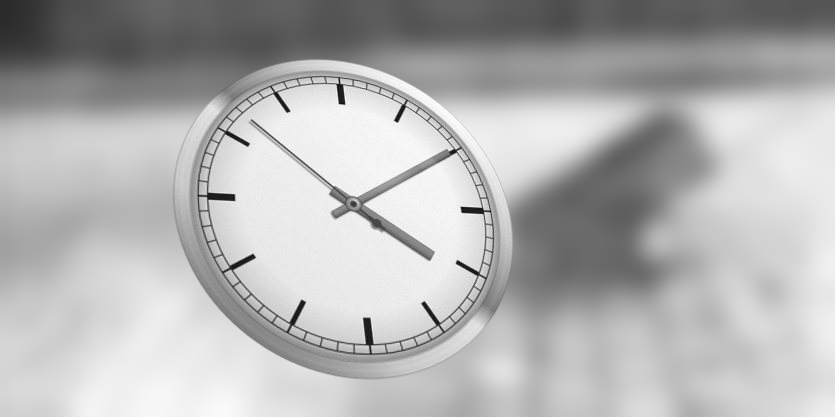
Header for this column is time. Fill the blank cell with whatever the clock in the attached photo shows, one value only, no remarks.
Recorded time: 4:09:52
